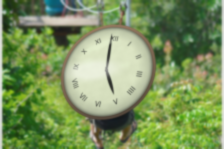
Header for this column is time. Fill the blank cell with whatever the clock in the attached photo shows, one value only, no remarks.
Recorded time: 4:59
